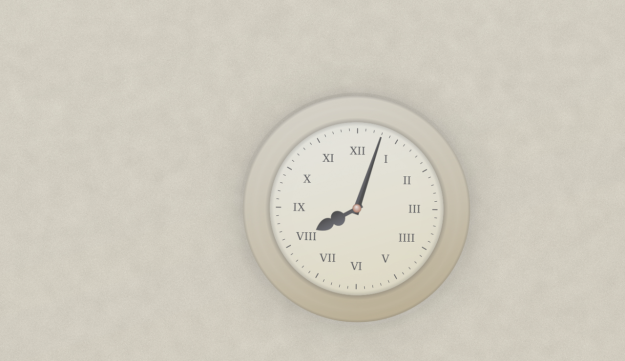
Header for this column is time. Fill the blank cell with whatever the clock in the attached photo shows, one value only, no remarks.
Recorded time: 8:03
